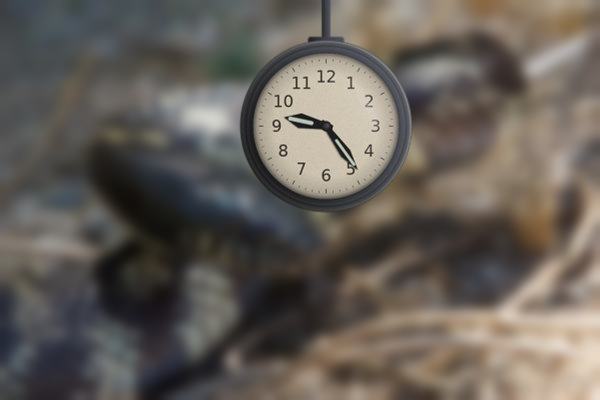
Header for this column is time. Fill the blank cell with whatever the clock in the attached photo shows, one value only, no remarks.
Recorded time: 9:24
